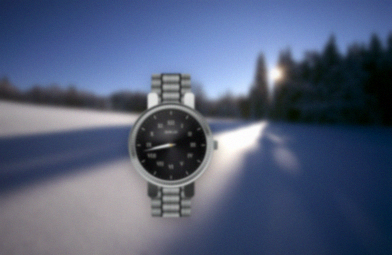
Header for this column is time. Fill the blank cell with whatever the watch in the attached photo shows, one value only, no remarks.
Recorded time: 8:43
